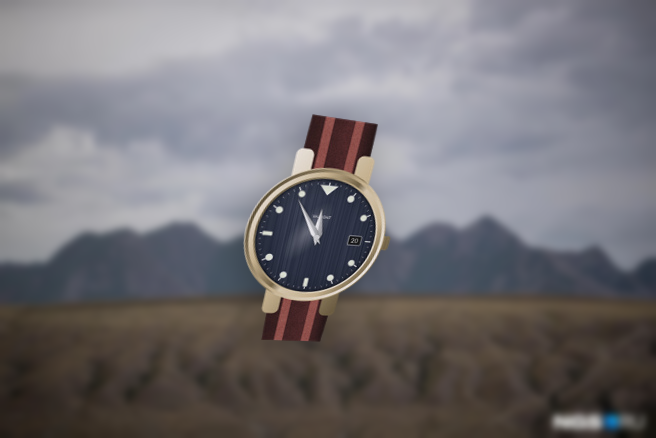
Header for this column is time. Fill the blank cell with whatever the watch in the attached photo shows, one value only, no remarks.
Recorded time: 11:54
